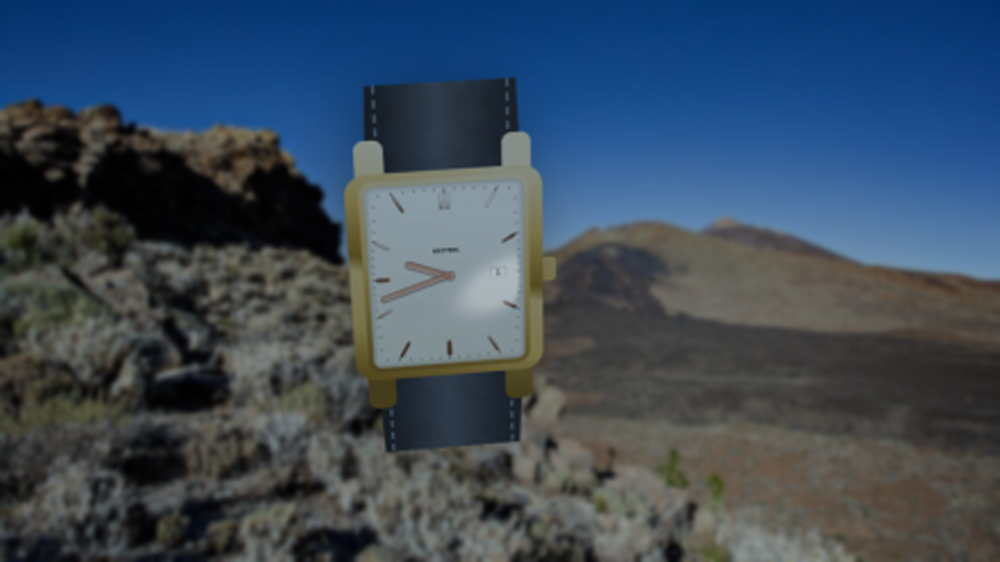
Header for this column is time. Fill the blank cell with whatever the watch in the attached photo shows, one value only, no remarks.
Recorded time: 9:42
